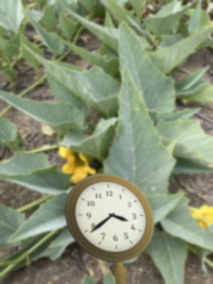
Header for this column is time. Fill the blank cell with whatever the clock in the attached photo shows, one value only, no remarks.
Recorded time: 3:39
